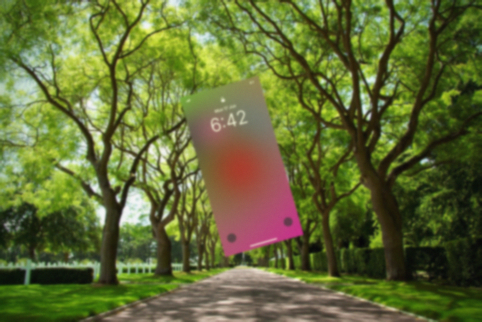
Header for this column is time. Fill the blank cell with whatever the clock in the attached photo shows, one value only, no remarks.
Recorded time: 6:42
